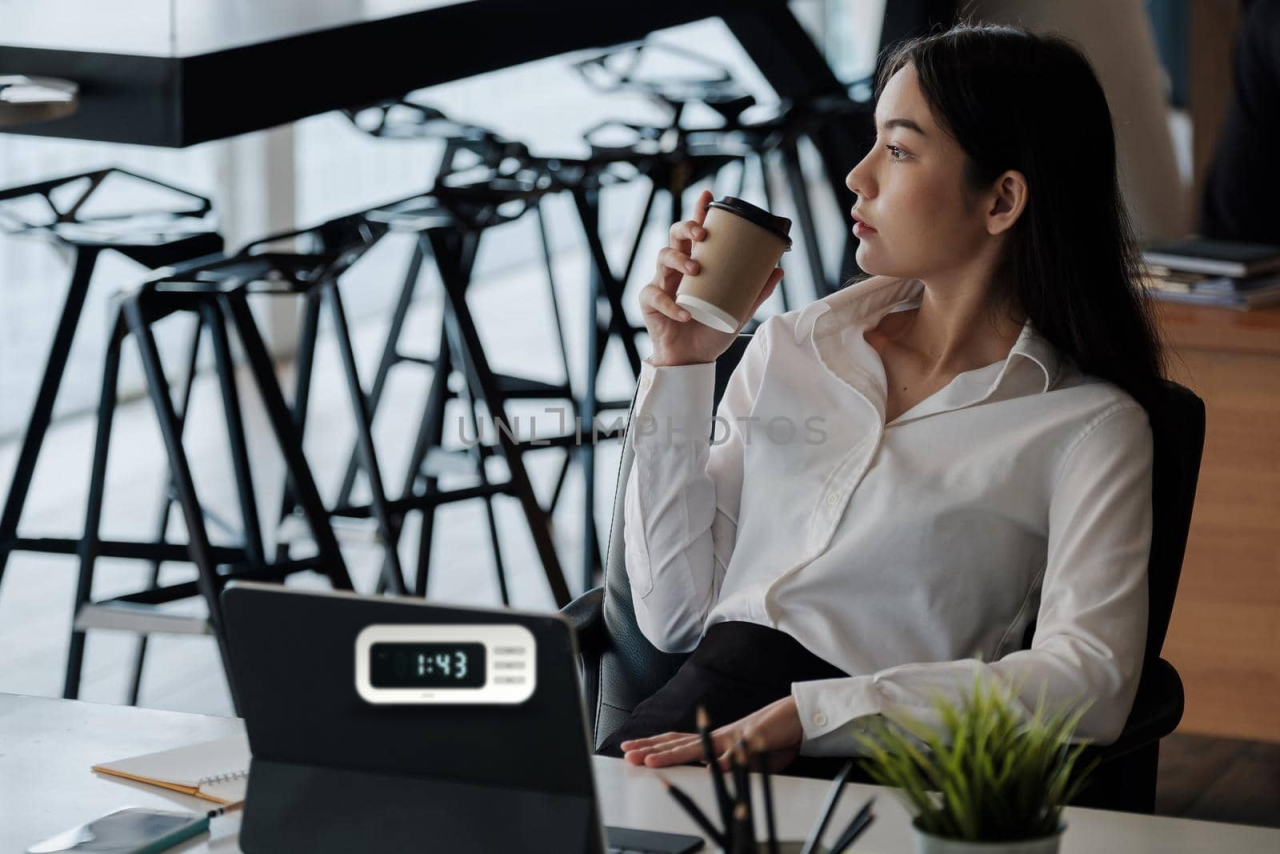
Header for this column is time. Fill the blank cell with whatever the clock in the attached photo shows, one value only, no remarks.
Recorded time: 1:43
